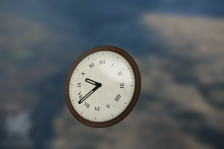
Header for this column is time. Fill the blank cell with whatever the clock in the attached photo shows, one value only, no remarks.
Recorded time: 9:38
